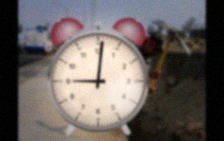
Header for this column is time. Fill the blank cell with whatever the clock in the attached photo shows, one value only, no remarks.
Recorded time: 9:01
